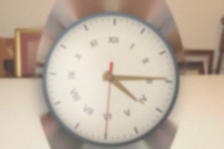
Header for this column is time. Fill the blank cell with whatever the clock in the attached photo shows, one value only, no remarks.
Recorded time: 4:14:30
